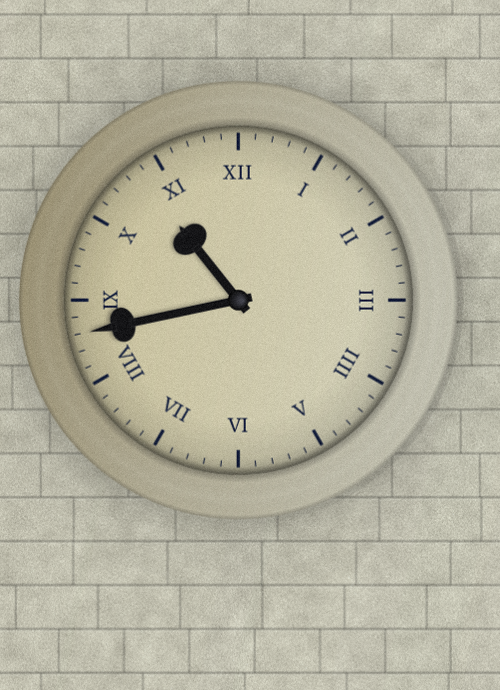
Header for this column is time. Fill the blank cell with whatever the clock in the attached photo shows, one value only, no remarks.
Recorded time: 10:43
